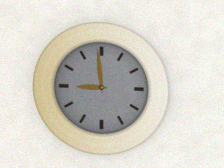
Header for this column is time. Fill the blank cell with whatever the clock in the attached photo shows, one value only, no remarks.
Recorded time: 8:59
